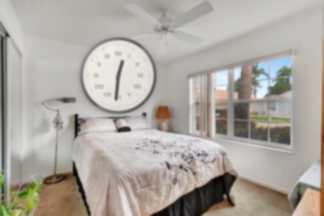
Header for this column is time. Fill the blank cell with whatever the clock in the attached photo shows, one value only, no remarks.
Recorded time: 12:31
